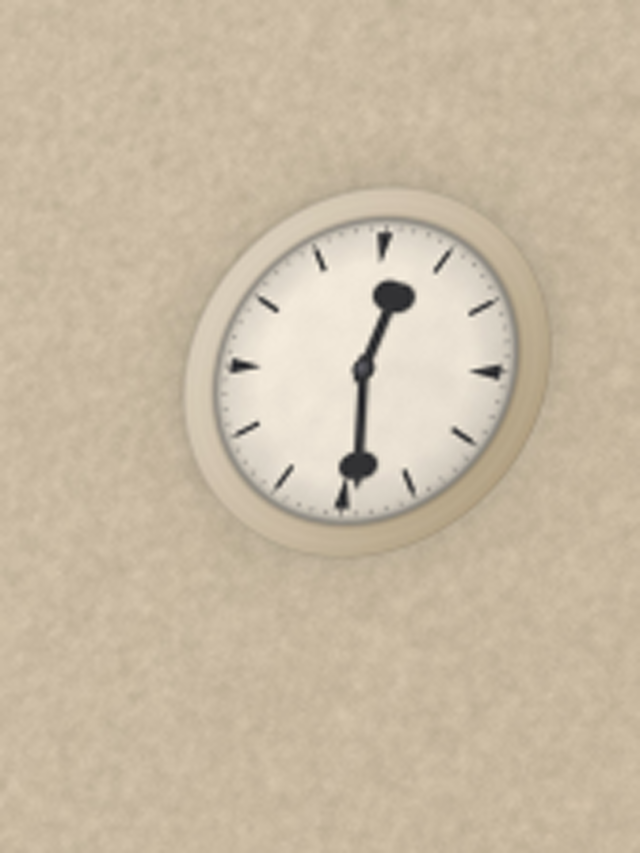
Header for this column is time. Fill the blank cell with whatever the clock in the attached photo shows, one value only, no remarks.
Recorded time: 12:29
